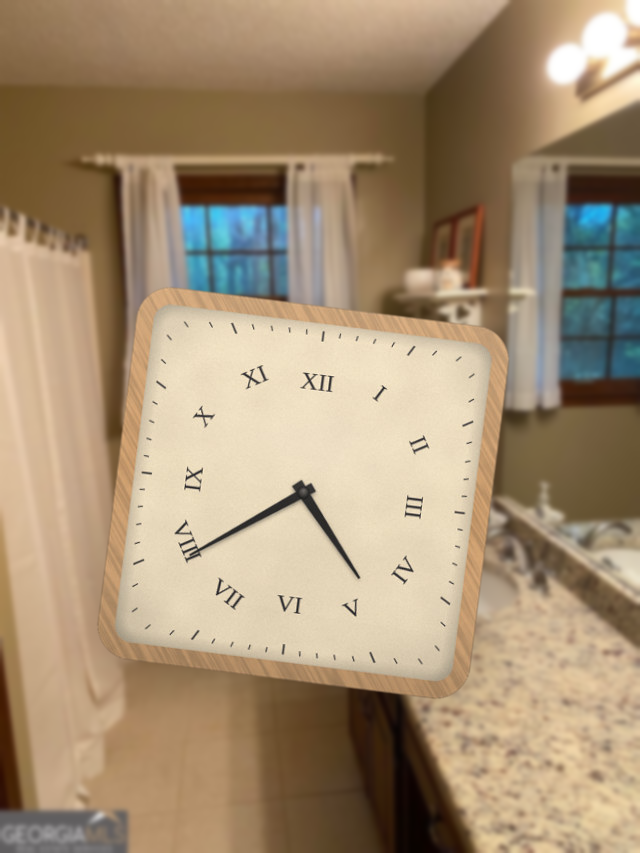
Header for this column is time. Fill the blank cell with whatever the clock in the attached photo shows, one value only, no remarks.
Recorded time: 4:39
